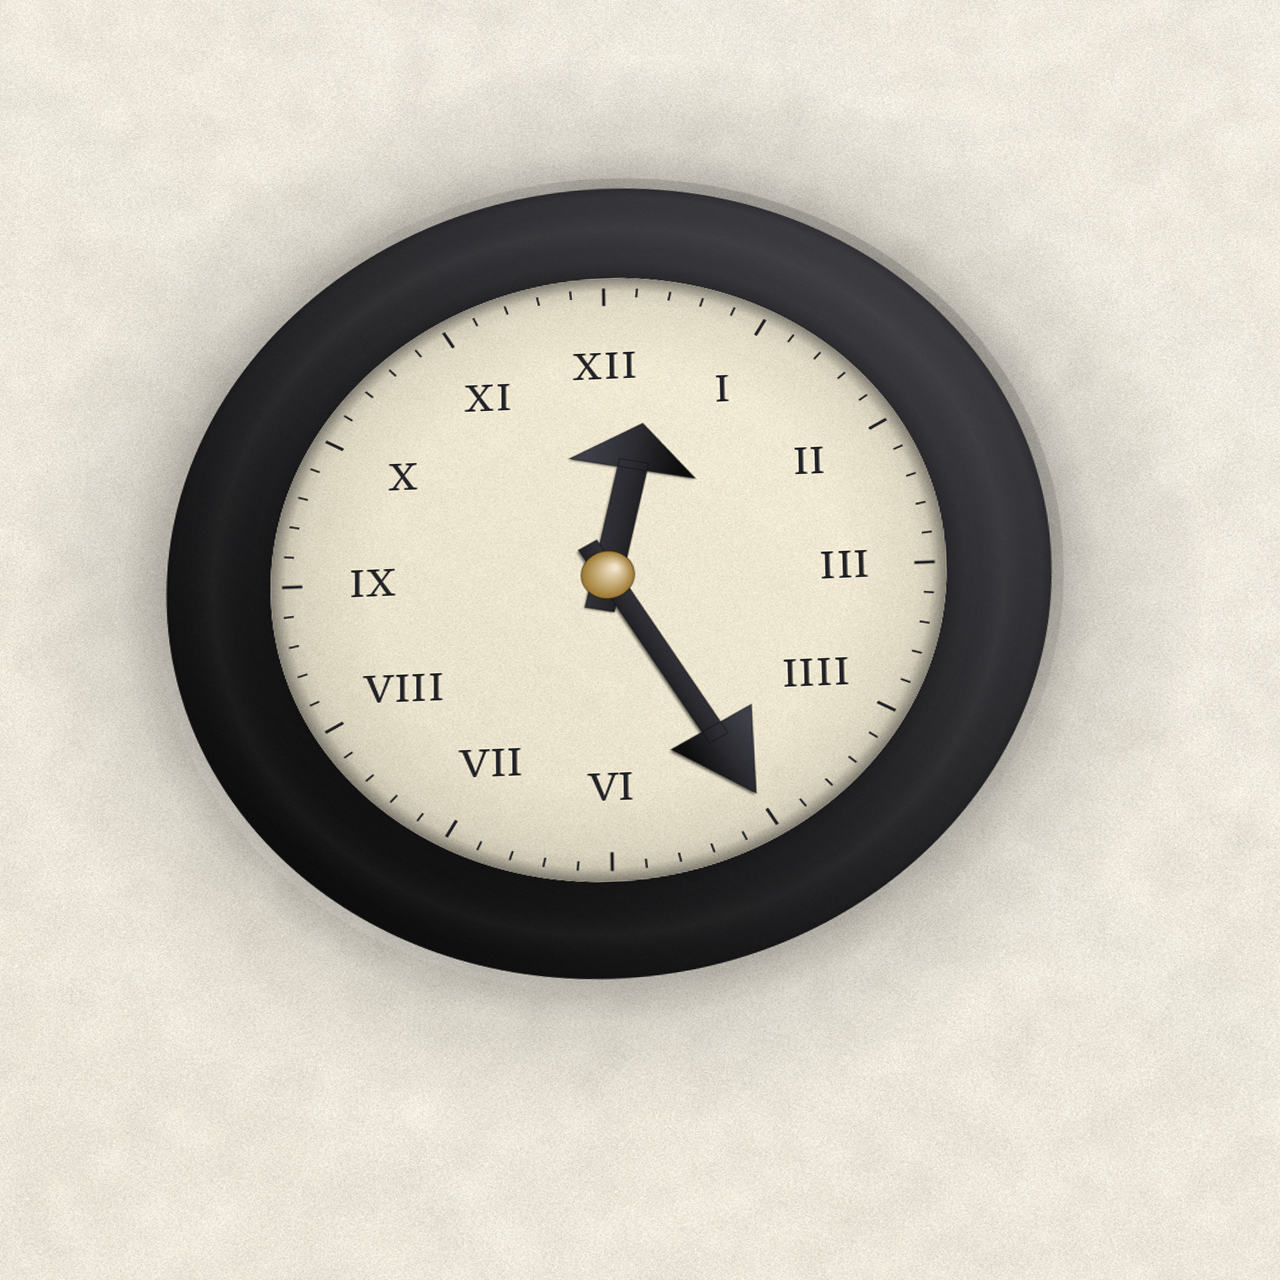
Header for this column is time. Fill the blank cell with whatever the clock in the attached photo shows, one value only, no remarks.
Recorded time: 12:25
